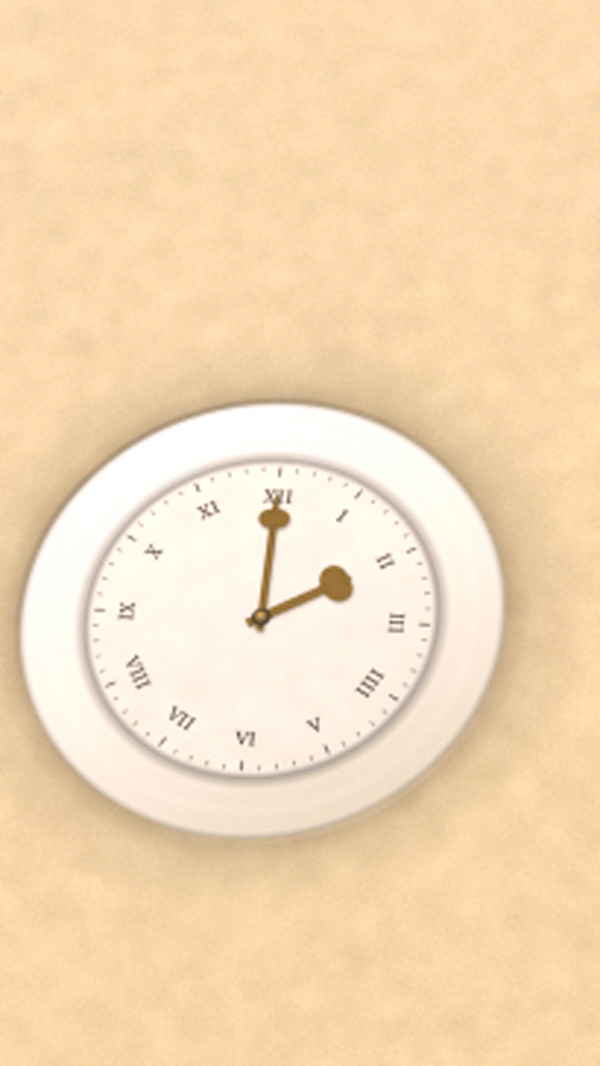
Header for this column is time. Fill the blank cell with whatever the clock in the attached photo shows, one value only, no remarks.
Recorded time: 2:00
